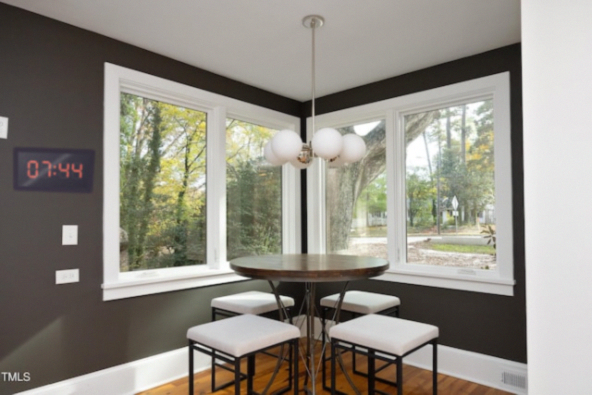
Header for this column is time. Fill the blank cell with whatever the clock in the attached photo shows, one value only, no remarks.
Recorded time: 7:44
